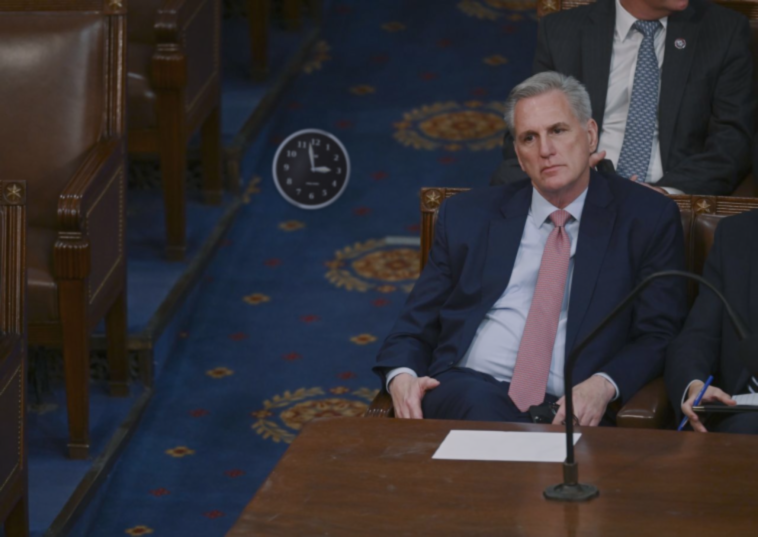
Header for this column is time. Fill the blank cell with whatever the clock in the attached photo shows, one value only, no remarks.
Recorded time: 2:58
